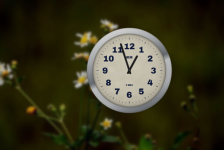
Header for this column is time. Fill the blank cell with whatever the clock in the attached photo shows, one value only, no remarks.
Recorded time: 12:57
